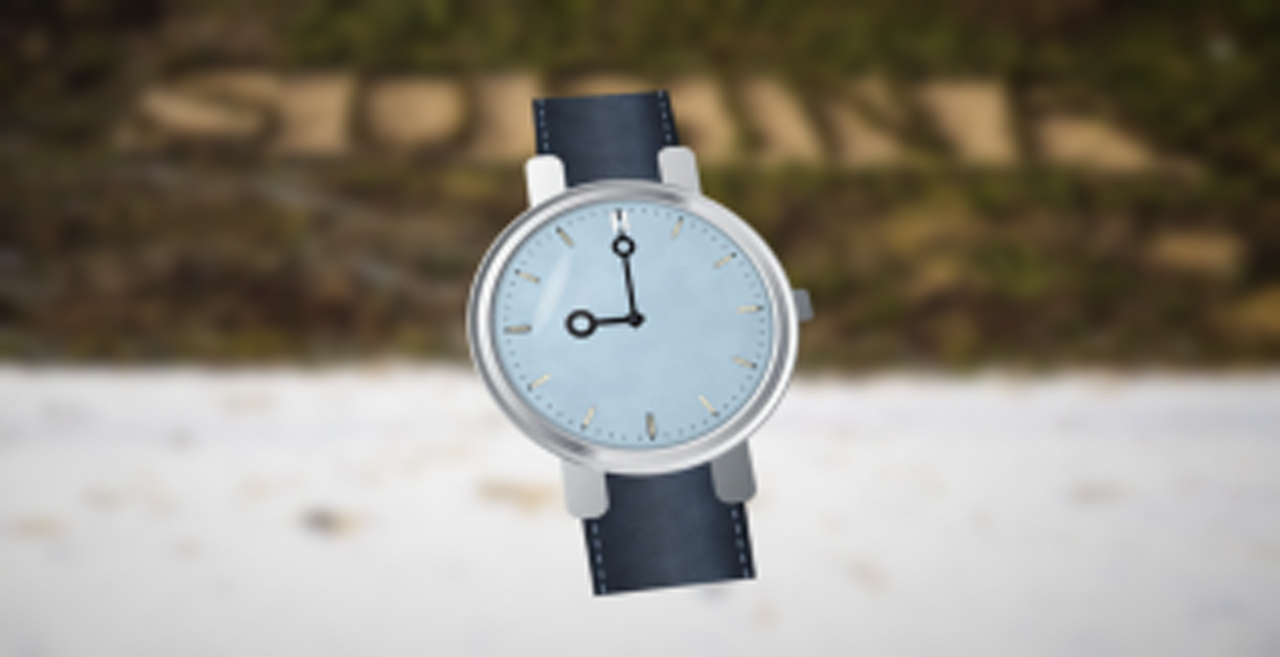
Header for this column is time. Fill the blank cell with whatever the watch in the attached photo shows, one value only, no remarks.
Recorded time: 9:00
